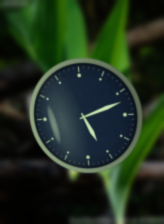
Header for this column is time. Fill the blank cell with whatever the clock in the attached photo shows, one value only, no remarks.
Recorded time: 5:12
